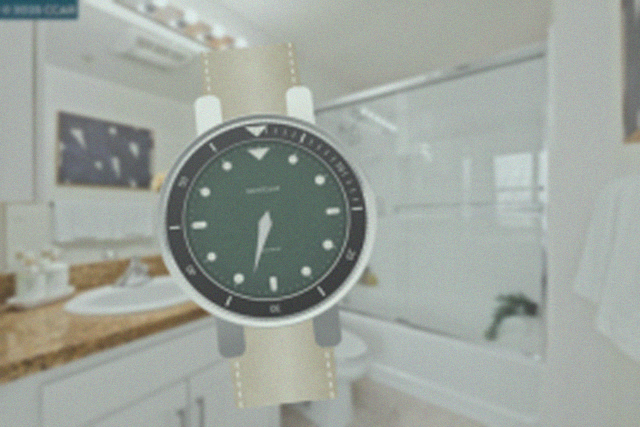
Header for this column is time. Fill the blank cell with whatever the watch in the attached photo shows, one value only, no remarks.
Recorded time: 6:33
